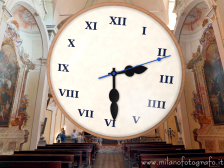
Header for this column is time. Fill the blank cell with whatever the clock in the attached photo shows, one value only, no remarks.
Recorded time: 2:29:11
